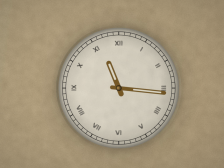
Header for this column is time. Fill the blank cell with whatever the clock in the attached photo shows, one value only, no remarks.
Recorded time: 11:16
